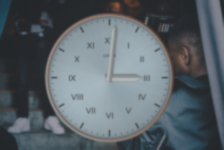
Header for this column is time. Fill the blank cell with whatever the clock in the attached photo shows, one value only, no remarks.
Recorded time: 3:01
